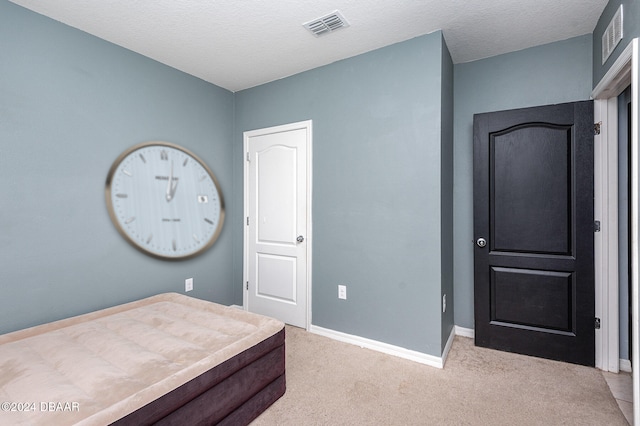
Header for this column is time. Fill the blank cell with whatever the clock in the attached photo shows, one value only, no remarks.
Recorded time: 1:02
